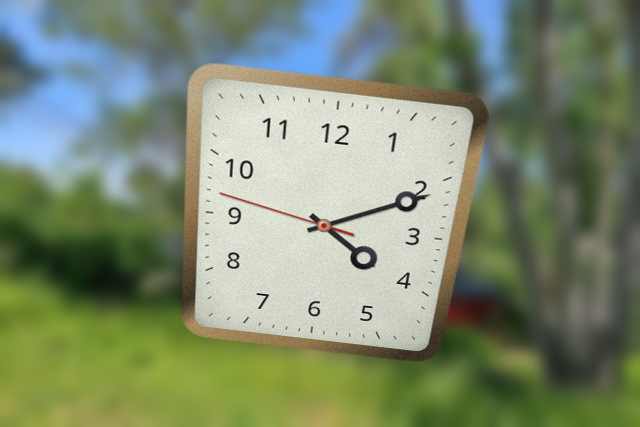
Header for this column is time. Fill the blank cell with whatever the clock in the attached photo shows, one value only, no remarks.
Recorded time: 4:10:47
